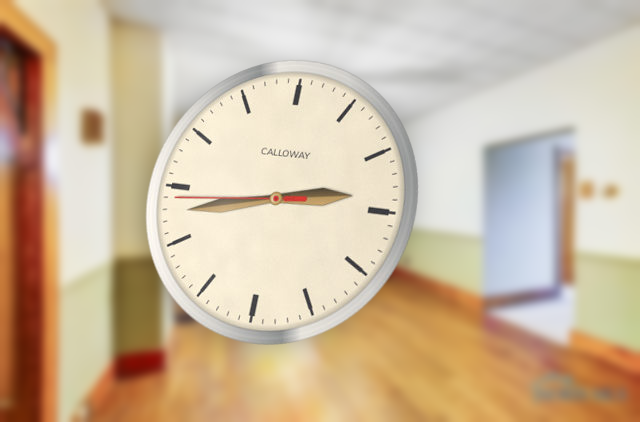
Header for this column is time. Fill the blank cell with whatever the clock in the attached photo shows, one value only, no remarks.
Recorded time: 2:42:44
